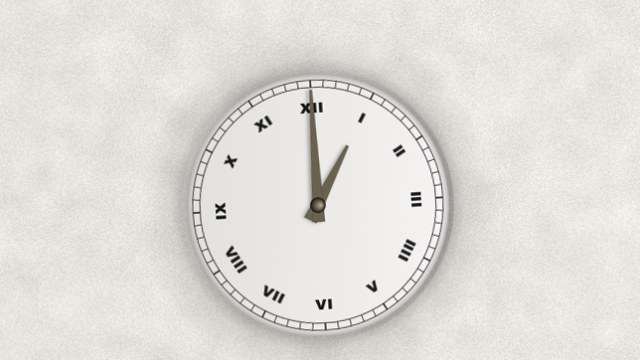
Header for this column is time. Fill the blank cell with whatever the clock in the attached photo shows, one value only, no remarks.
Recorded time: 1:00
